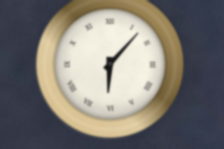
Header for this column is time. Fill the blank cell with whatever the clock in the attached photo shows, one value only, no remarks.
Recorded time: 6:07
